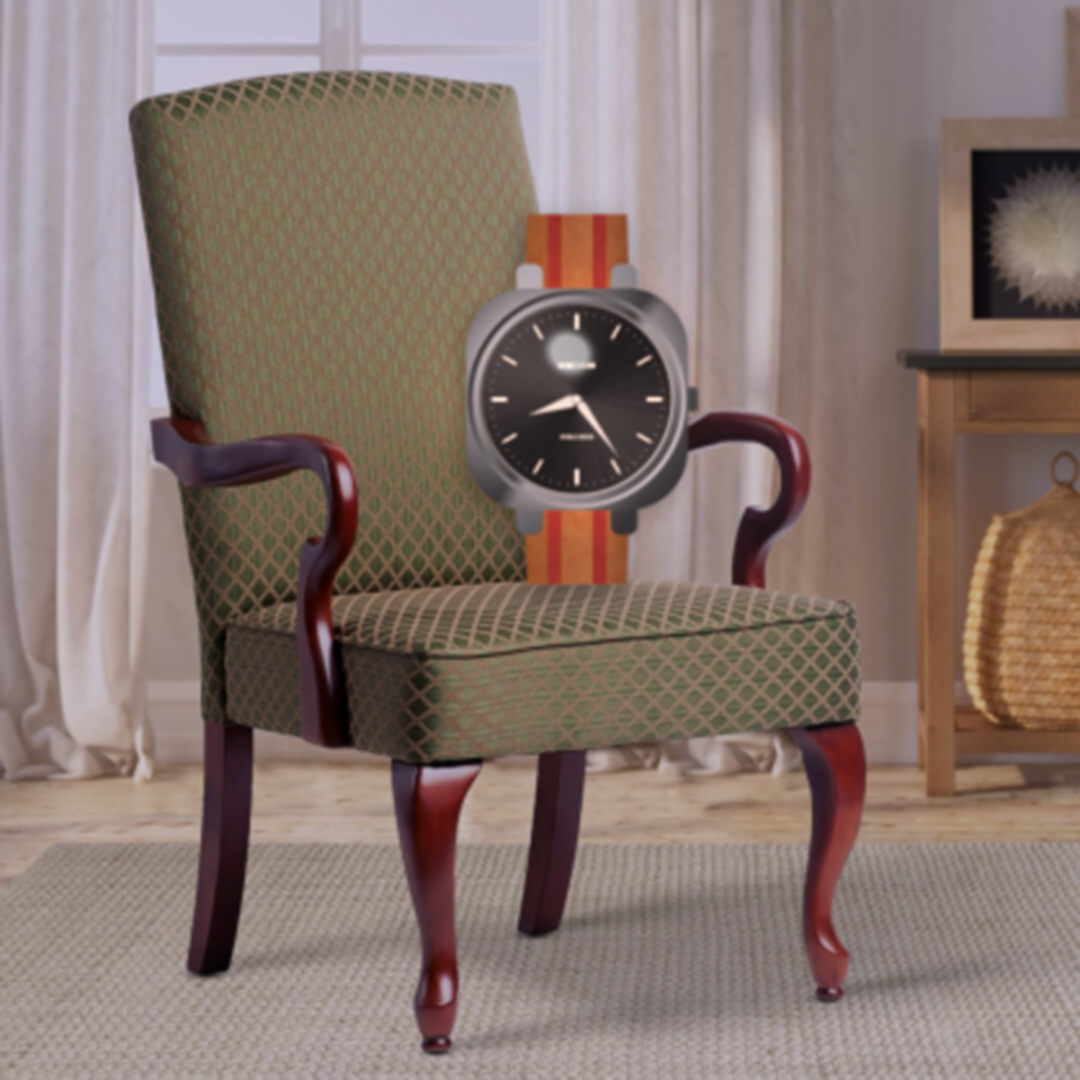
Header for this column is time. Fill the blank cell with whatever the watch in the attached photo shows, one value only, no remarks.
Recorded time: 8:24
